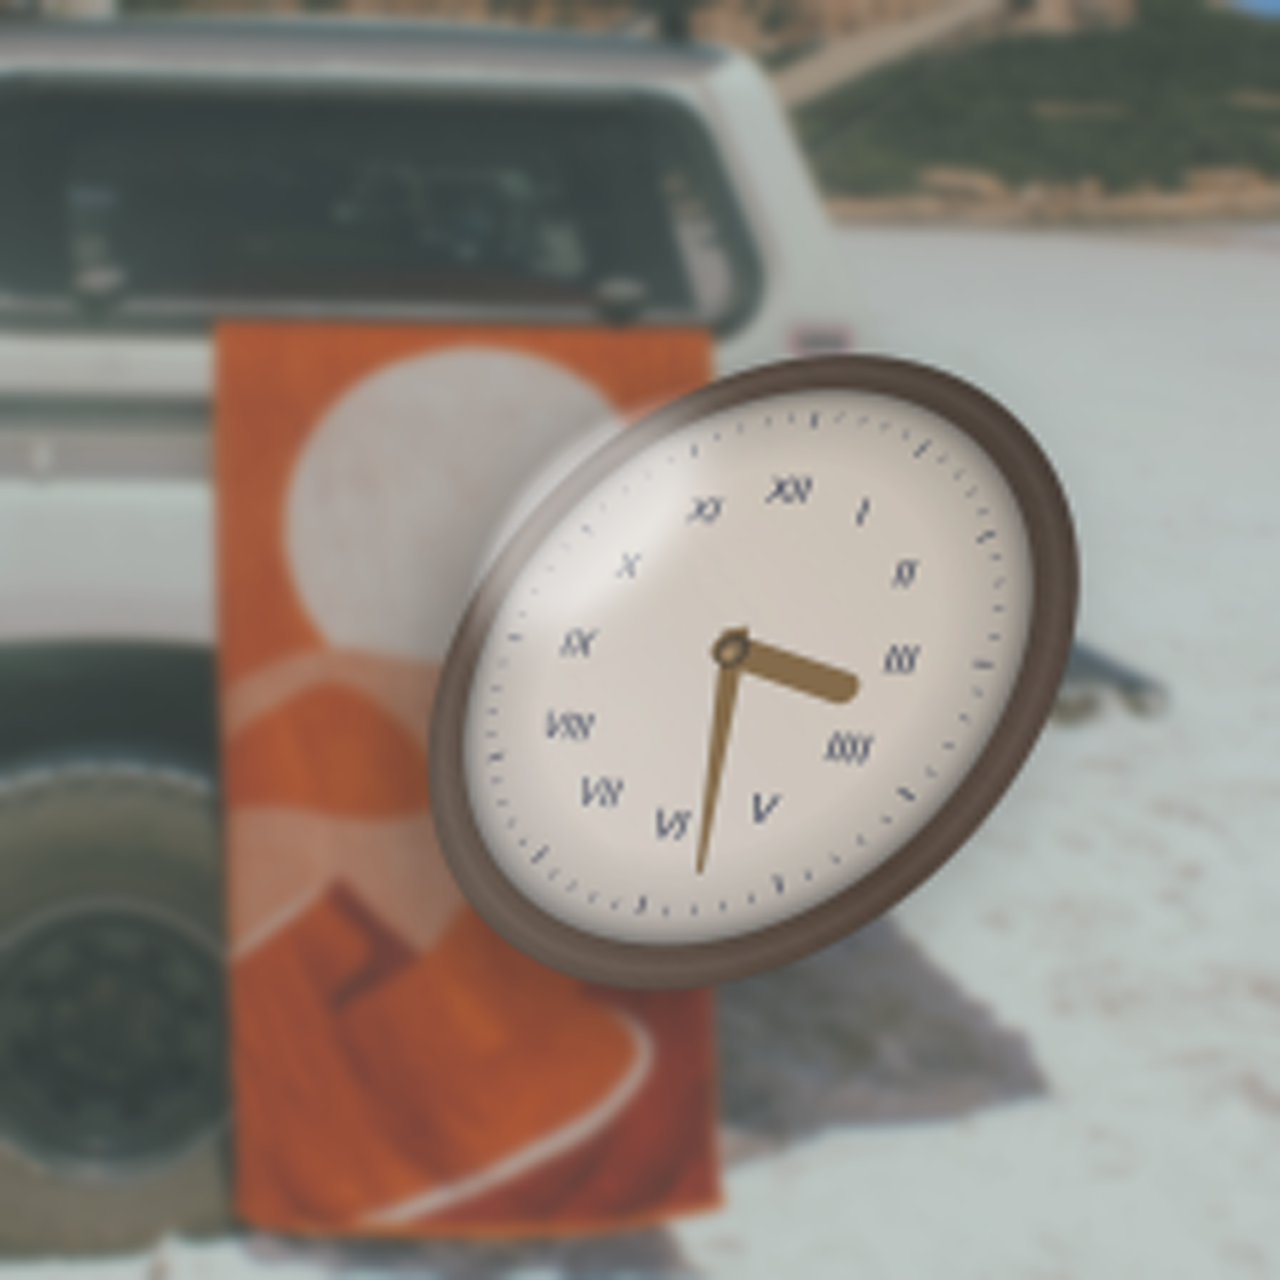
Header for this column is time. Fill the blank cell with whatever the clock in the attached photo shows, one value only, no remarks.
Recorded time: 3:28
